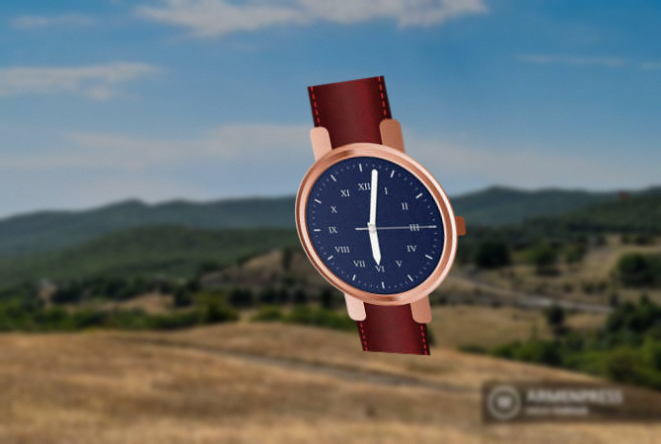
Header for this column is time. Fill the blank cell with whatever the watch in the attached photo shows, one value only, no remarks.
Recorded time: 6:02:15
